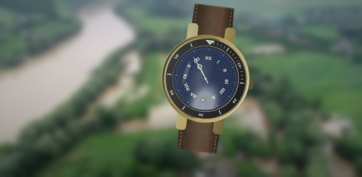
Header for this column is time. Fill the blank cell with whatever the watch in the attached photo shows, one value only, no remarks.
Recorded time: 10:54
